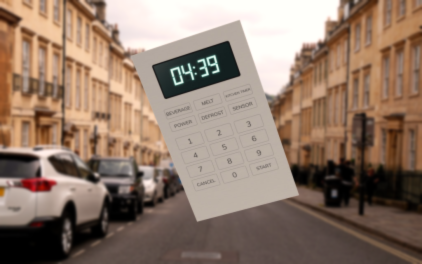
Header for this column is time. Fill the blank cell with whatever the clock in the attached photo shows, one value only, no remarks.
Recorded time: 4:39
